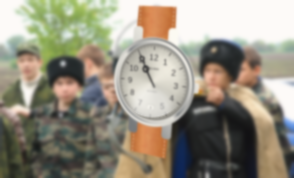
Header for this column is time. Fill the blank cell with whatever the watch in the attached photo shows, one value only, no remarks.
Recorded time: 10:55
